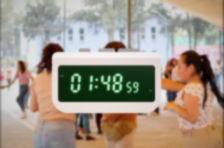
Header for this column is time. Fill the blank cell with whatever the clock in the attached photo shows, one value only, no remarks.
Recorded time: 1:48:59
